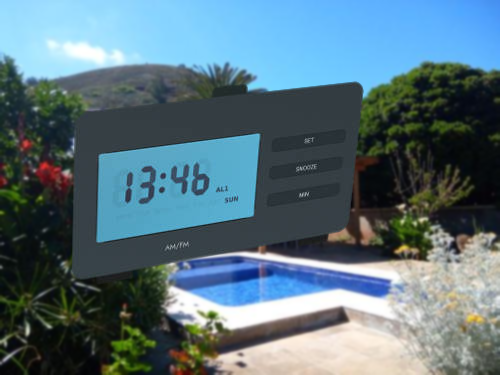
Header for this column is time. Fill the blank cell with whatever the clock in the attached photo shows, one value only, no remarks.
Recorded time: 13:46
